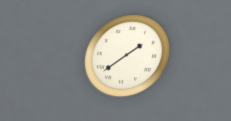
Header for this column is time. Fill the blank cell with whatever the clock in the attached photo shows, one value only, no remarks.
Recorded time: 1:38
